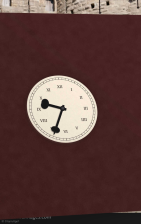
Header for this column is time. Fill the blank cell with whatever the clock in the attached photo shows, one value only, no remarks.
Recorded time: 9:34
